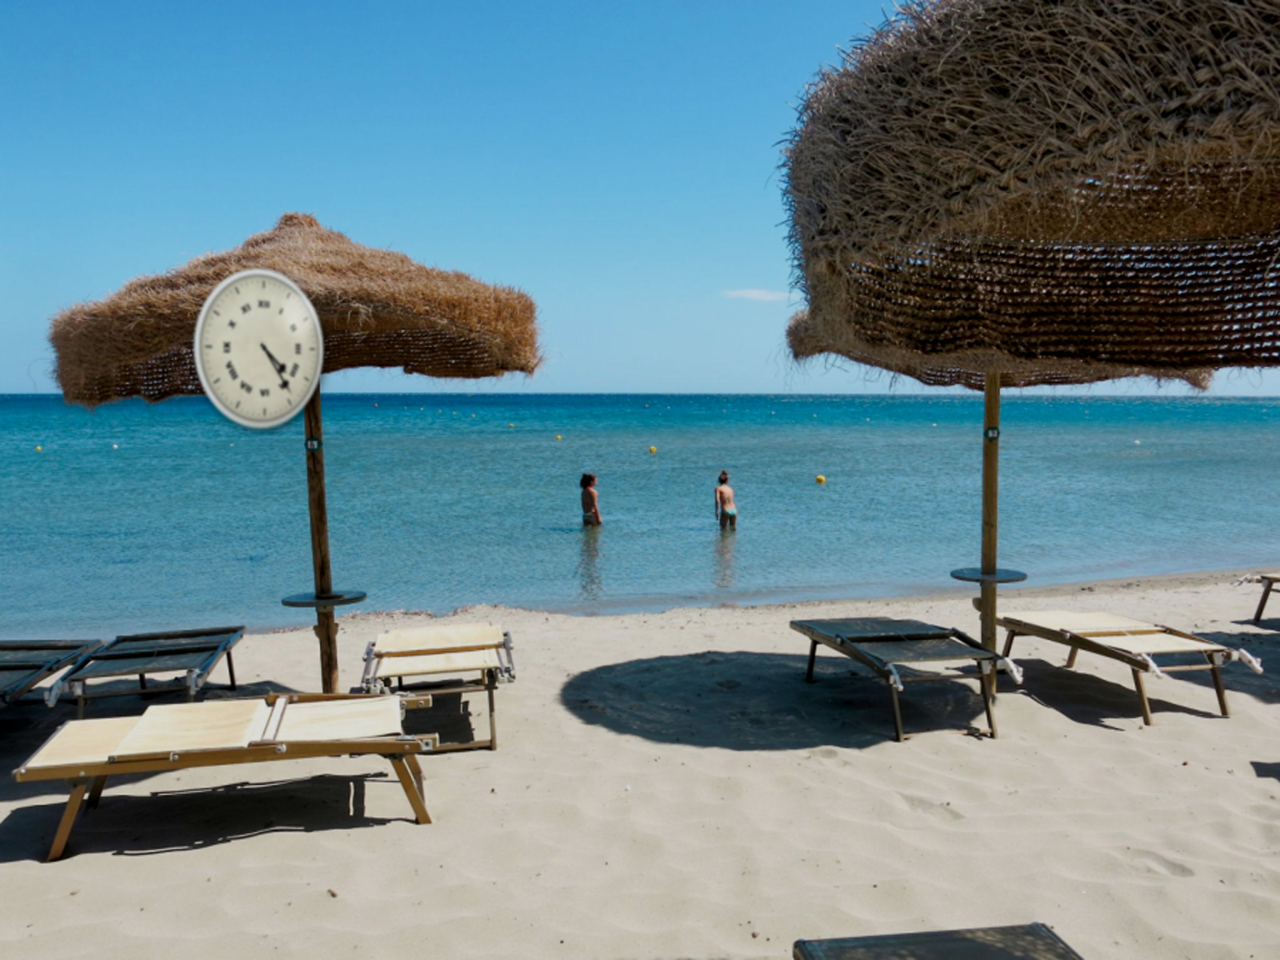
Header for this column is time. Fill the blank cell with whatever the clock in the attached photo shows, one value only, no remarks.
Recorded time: 4:24
